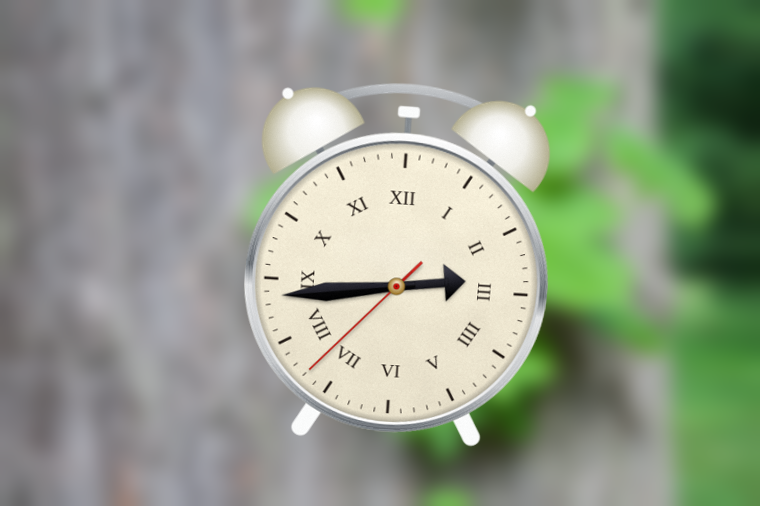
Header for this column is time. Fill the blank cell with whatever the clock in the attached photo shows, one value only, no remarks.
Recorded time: 2:43:37
